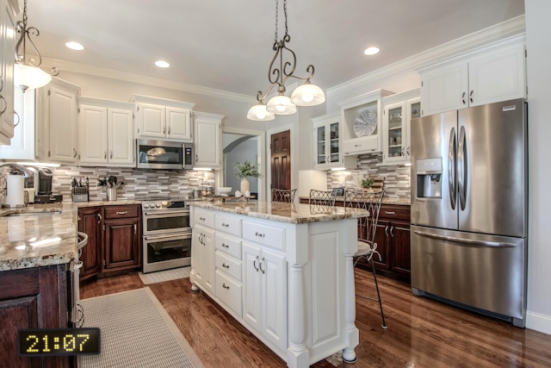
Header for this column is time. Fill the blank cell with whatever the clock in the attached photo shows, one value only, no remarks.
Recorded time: 21:07
